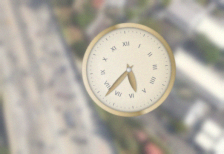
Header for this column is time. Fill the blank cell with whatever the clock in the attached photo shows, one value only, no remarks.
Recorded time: 5:38
